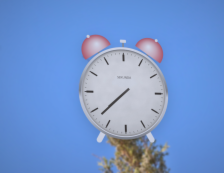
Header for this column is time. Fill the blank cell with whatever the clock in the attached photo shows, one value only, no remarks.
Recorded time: 7:38
